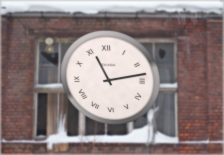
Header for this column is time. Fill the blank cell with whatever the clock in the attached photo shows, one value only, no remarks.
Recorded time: 11:13
